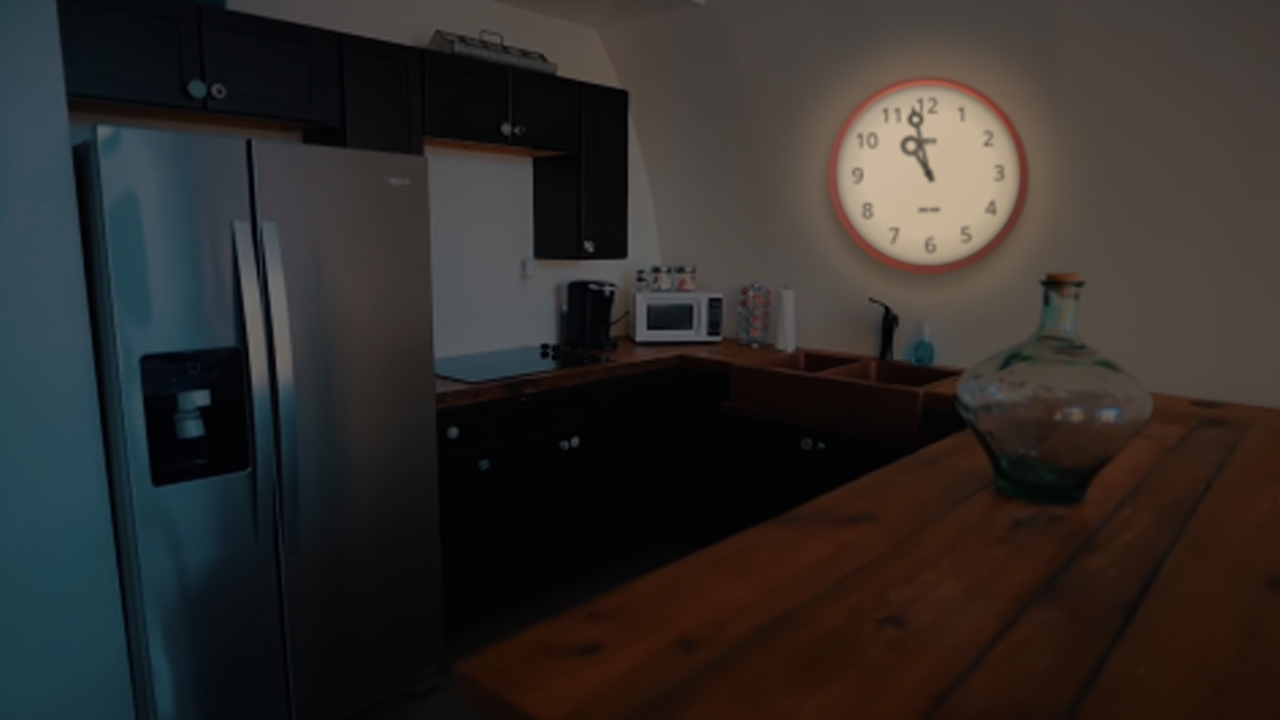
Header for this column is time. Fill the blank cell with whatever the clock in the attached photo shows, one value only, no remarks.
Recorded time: 10:58
